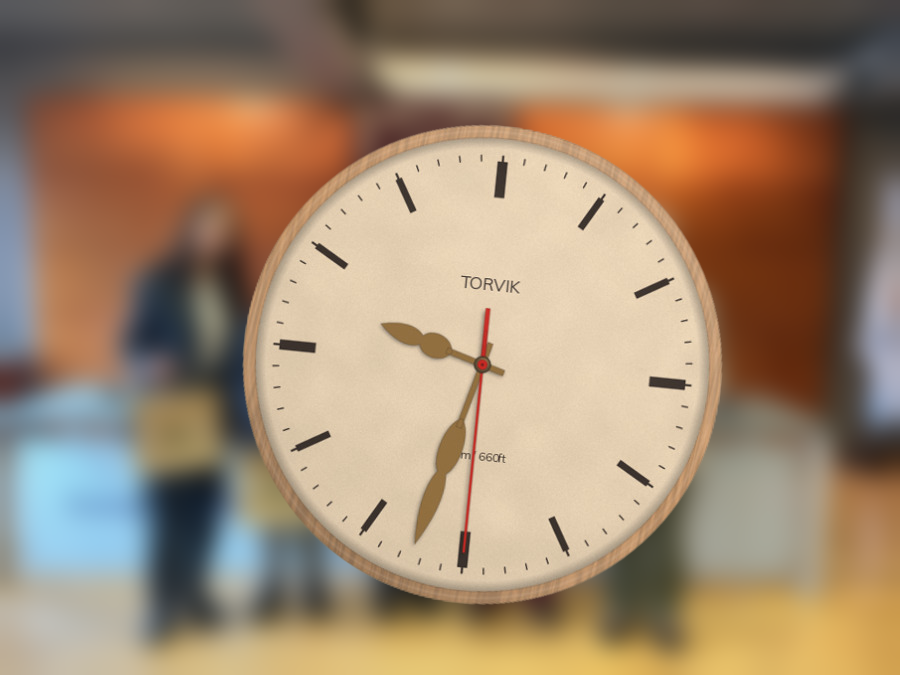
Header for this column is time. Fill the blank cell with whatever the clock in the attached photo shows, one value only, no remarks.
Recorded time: 9:32:30
